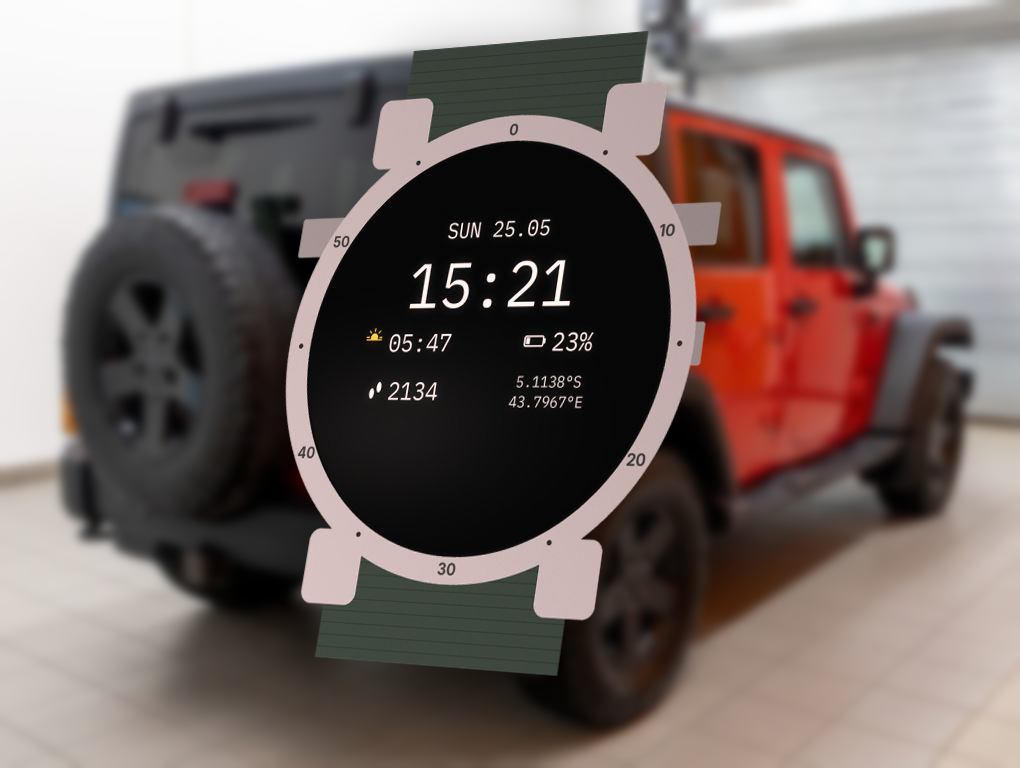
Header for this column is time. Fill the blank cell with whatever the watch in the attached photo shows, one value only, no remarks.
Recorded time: 15:21
